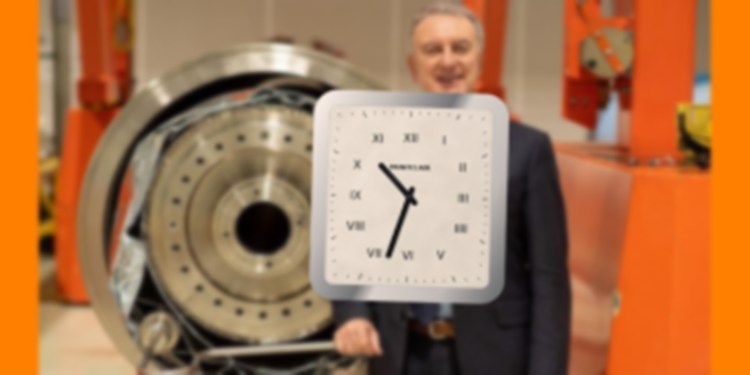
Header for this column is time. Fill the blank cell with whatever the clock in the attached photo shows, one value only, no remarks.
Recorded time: 10:33
